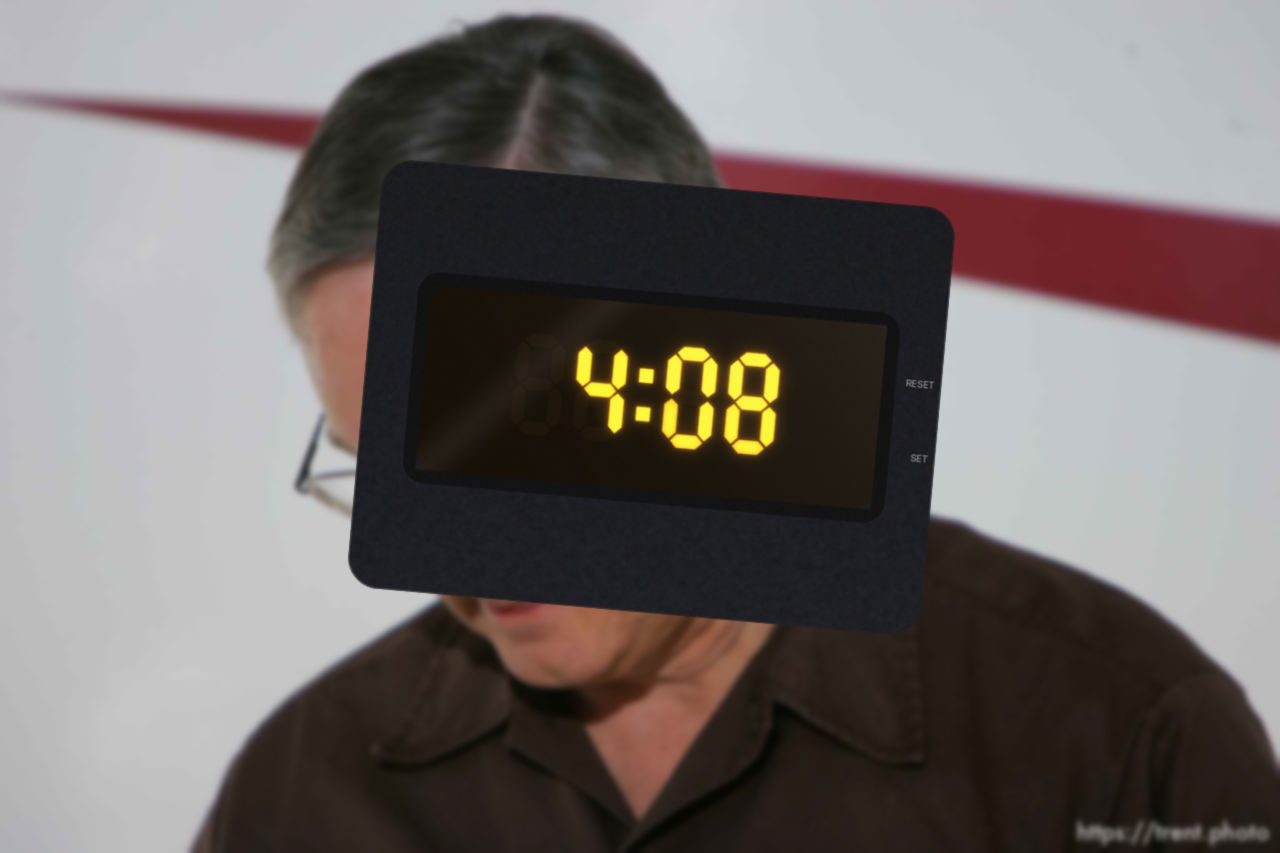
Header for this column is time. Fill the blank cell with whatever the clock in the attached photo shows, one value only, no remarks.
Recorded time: 4:08
